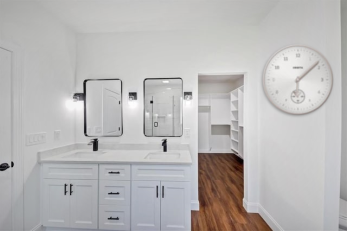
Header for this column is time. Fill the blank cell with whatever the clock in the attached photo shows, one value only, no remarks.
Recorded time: 6:08
